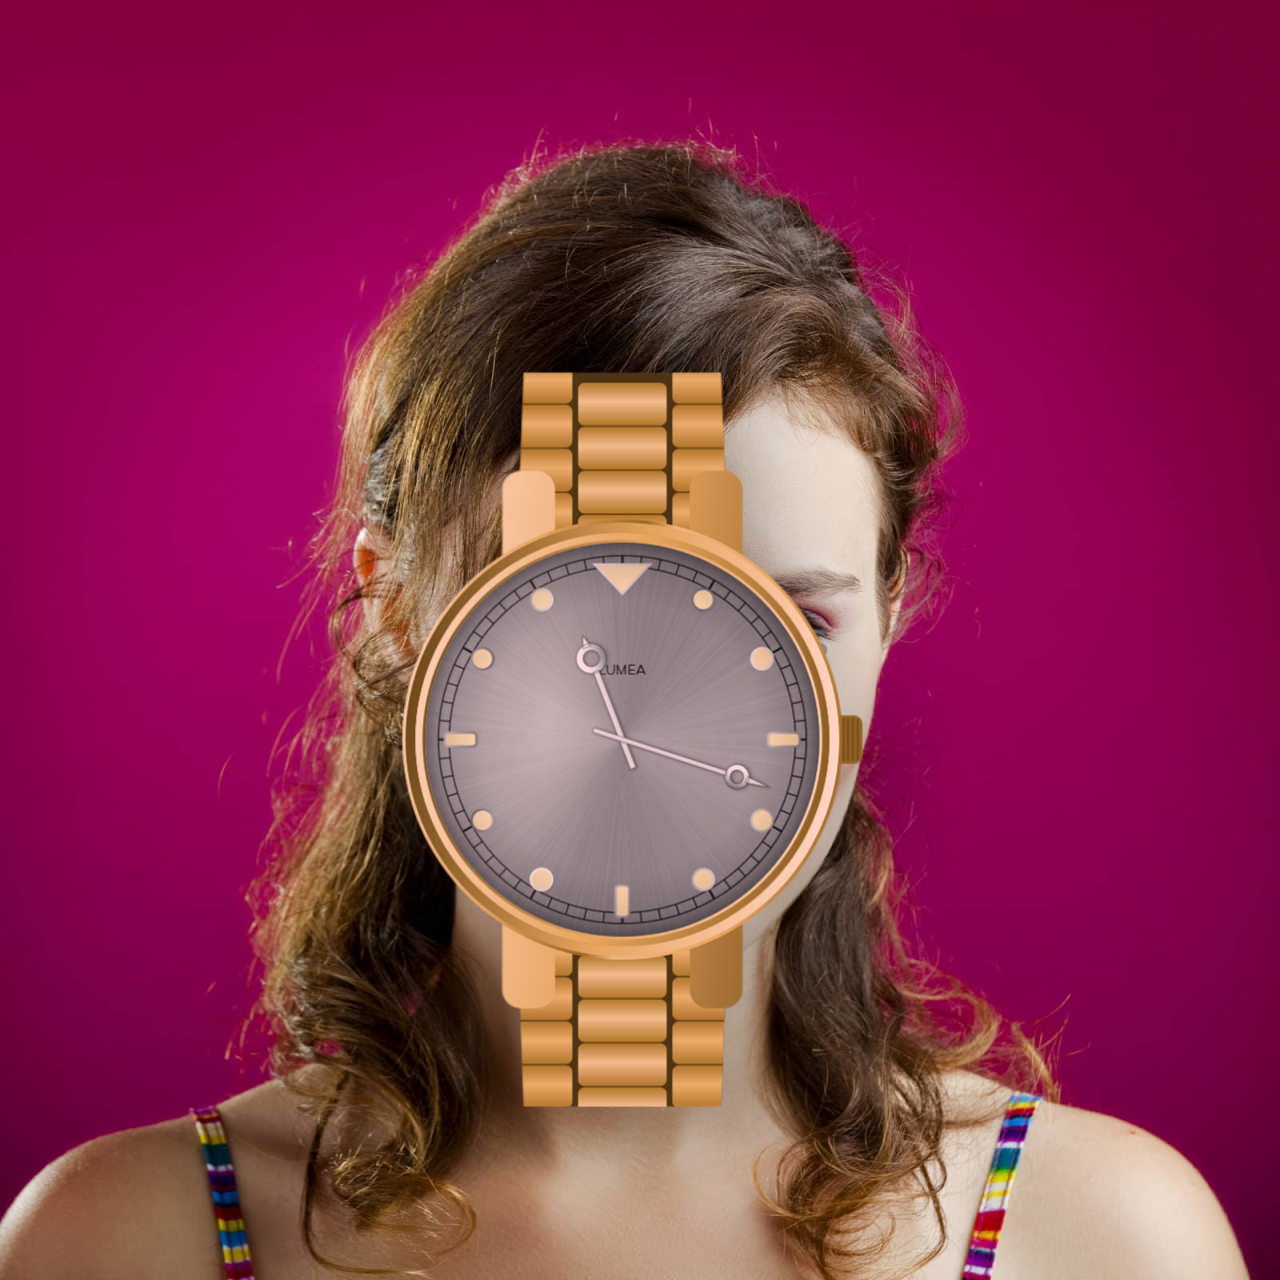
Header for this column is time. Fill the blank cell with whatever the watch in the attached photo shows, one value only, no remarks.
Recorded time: 11:18
